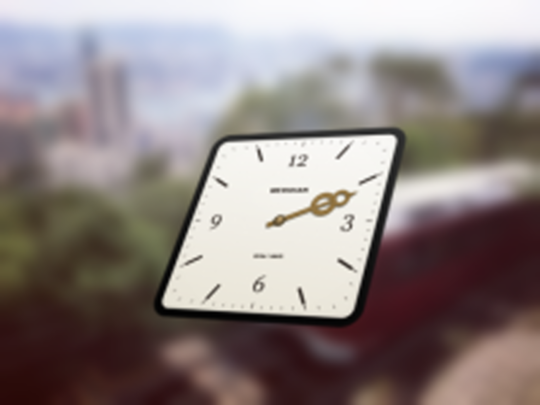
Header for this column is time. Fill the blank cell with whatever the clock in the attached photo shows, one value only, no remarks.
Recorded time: 2:11
